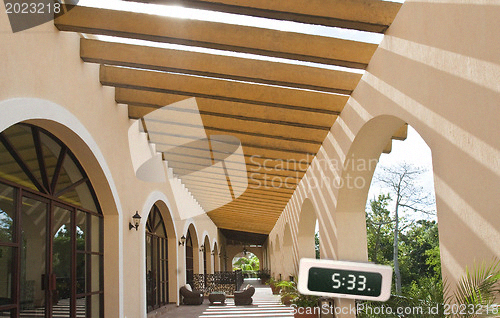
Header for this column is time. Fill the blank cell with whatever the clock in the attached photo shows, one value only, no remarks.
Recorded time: 5:33
